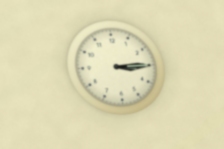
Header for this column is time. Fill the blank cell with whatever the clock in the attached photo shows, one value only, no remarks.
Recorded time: 3:15
